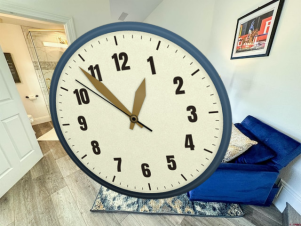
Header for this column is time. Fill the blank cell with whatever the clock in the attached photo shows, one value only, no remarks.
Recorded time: 12:53:52
